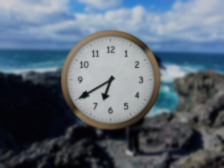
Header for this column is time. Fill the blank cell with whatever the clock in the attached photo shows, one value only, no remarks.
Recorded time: 6:40
